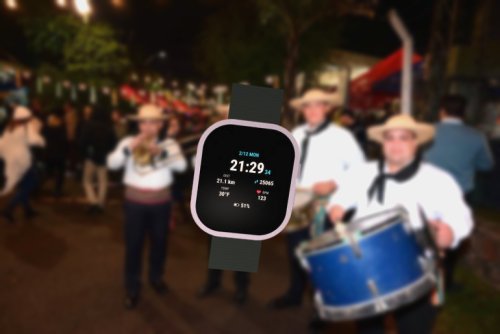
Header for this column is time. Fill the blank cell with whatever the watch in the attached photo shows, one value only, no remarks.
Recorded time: 21:29
